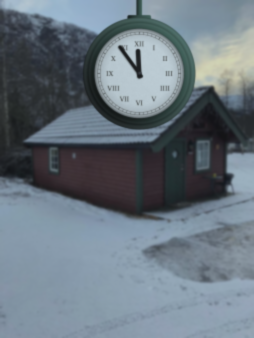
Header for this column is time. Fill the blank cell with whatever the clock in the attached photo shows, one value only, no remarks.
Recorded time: 11:54
